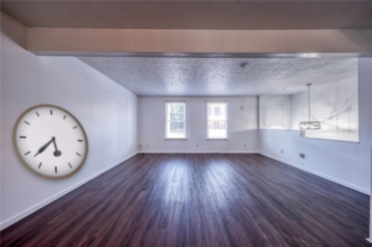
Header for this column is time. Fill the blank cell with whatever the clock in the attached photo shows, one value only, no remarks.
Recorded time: 5:38
